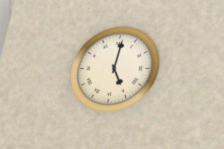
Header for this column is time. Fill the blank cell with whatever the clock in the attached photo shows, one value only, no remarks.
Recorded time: 5:01
